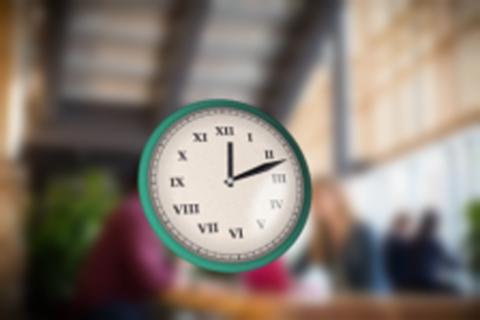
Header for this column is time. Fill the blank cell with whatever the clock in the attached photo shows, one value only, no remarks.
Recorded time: 12:12
